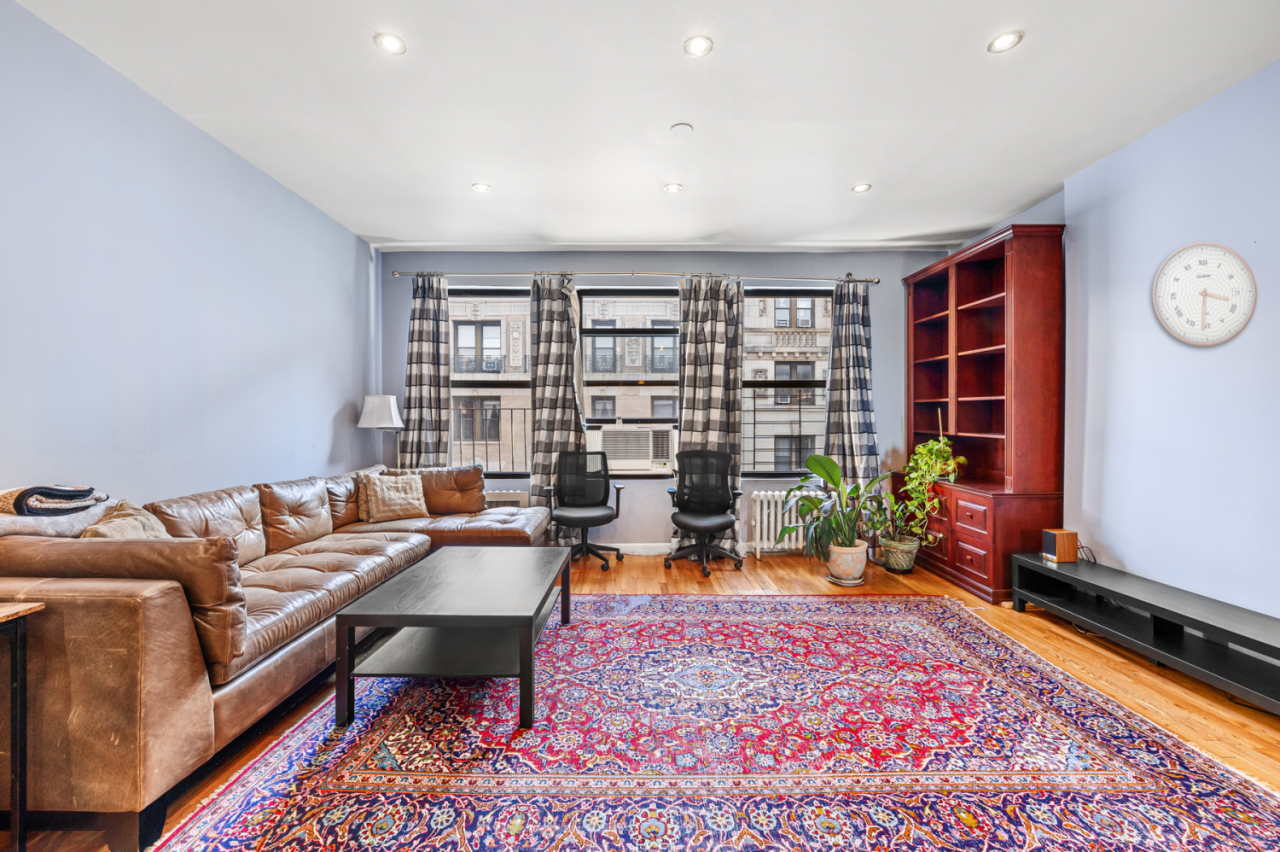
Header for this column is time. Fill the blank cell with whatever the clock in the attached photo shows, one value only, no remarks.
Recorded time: 3:31
